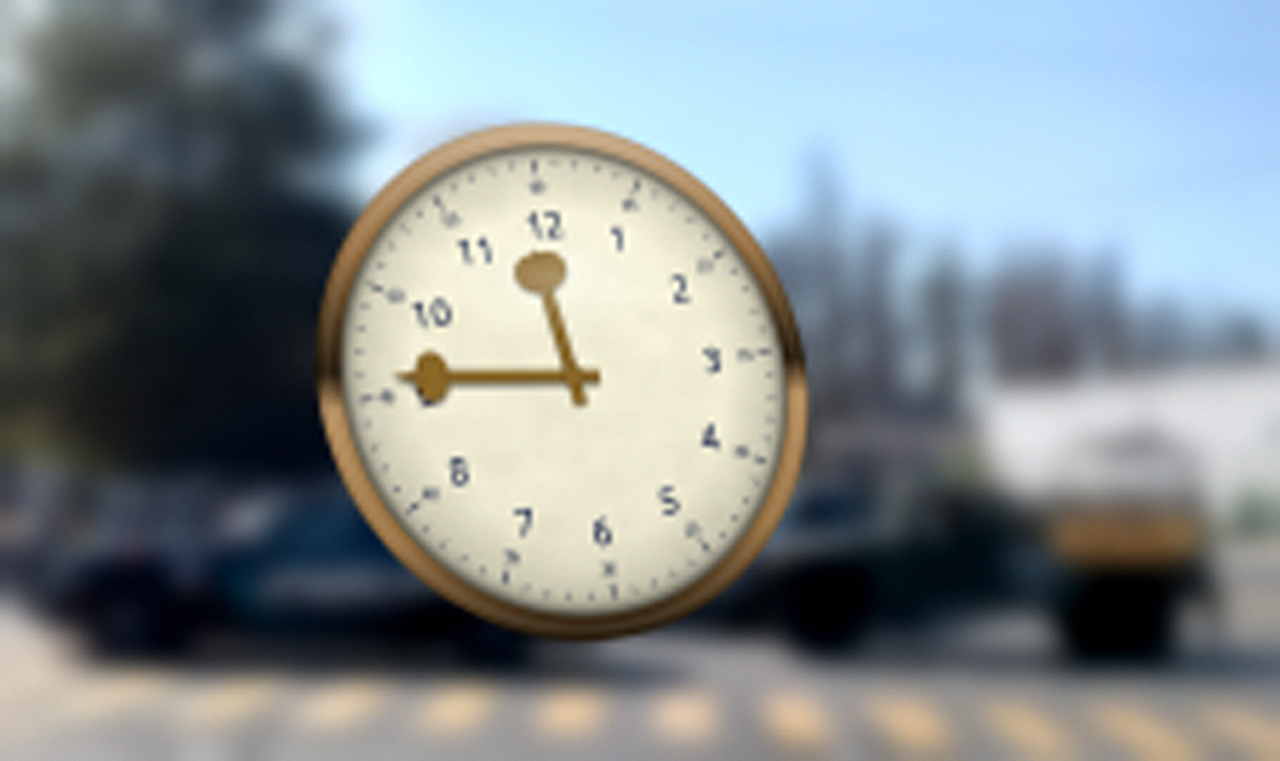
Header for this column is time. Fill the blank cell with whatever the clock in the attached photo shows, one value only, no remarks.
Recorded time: 11:46
